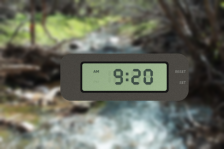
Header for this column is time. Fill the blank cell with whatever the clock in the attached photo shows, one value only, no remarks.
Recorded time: 9:20
